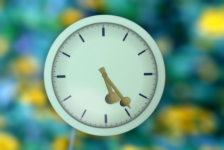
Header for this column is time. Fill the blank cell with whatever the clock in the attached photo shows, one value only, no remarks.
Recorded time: 5:24
